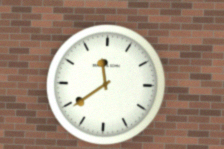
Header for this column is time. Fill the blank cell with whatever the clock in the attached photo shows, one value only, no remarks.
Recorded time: 11:39
